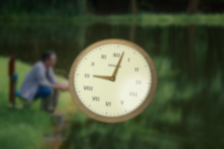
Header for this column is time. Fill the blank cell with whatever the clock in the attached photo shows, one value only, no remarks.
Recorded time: 9:02
